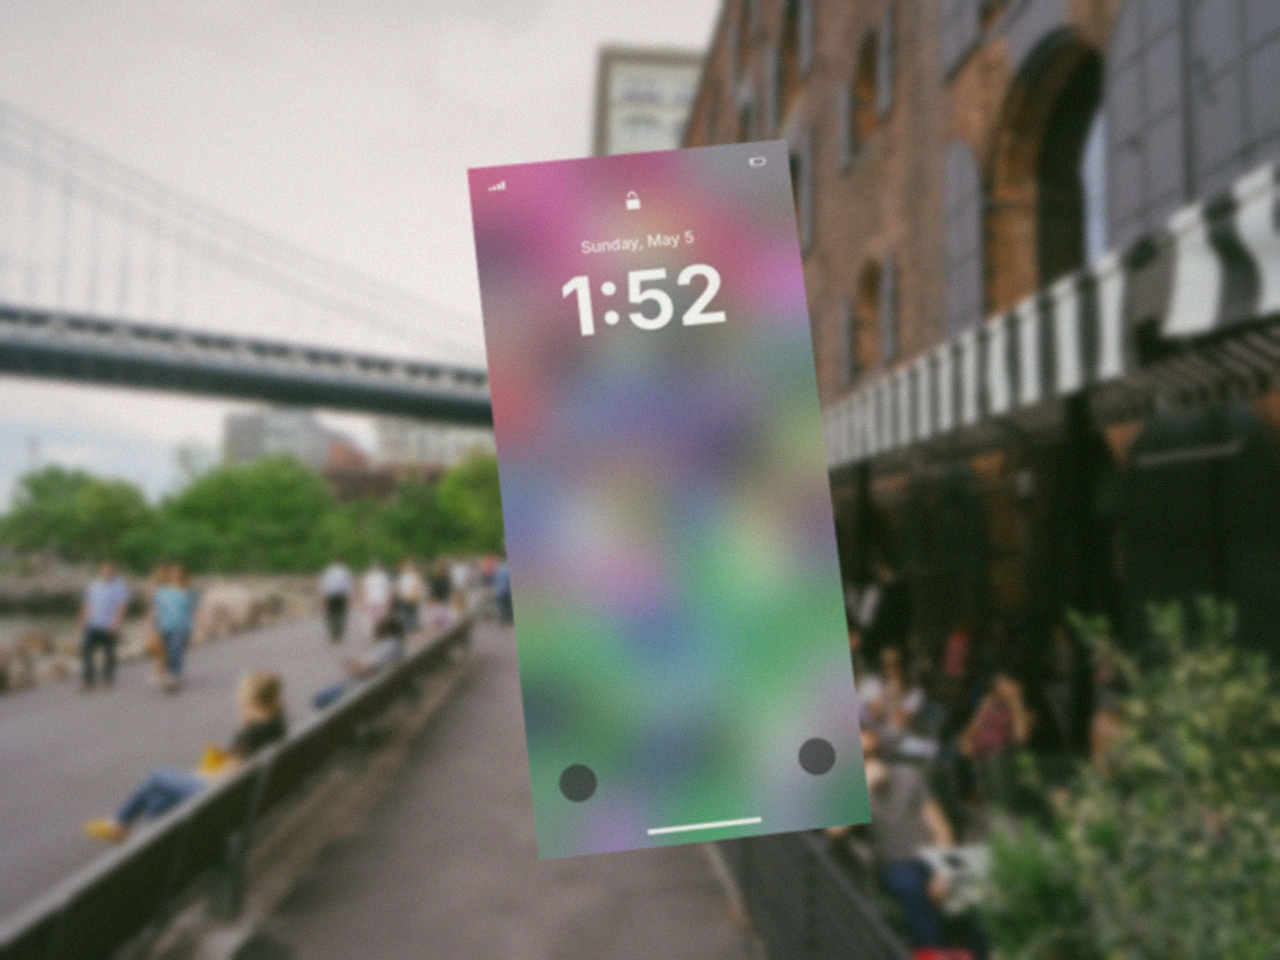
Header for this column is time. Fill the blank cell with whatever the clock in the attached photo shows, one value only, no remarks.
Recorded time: 1:52
